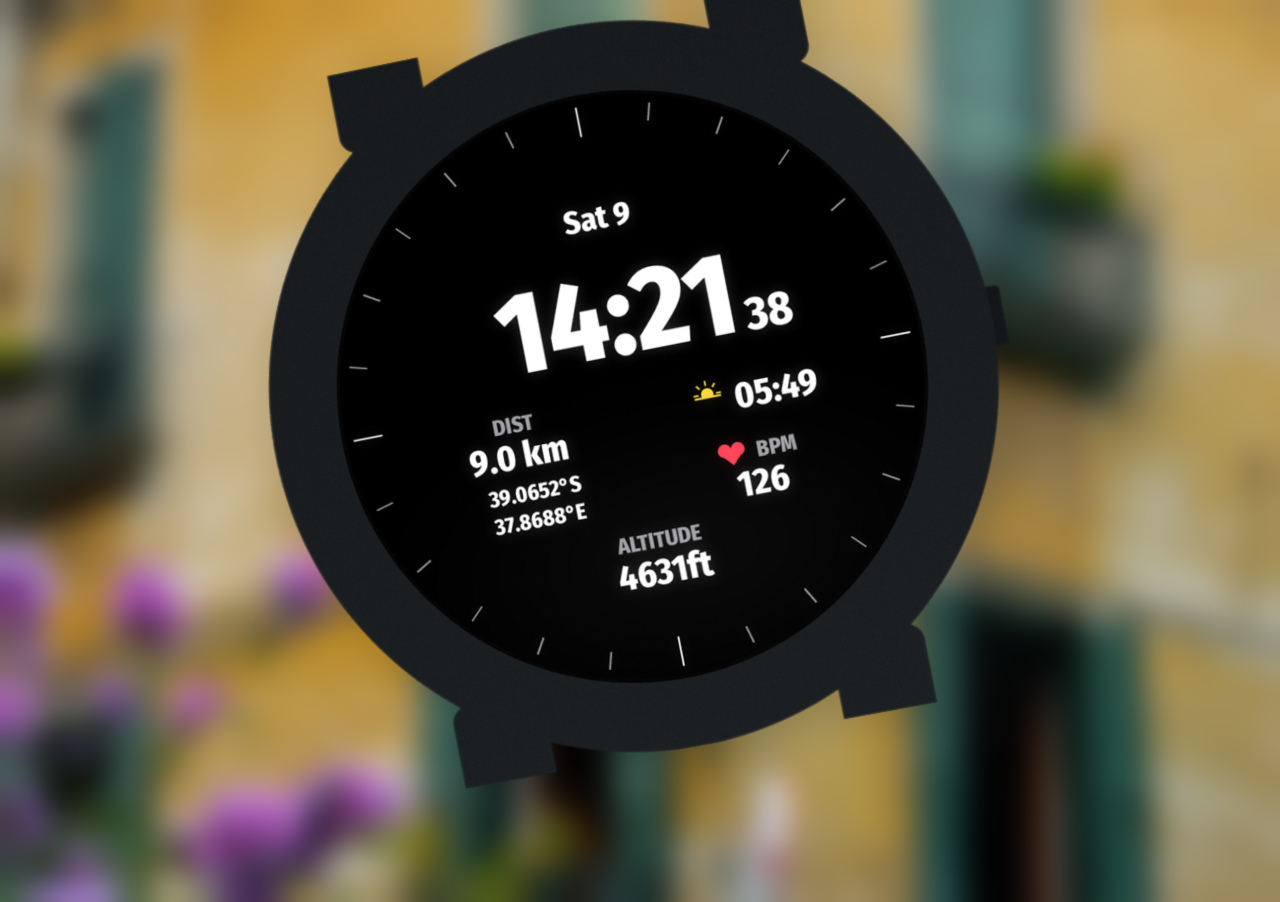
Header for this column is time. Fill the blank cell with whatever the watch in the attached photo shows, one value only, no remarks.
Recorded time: 14:21:38
